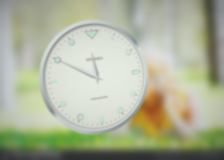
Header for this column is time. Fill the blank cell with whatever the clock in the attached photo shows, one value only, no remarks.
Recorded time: 11:50
